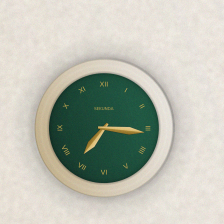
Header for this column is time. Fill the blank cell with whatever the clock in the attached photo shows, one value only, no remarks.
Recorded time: 7:16
